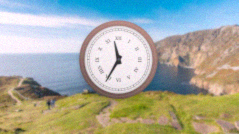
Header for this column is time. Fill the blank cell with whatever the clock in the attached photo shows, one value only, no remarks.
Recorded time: 11:35
